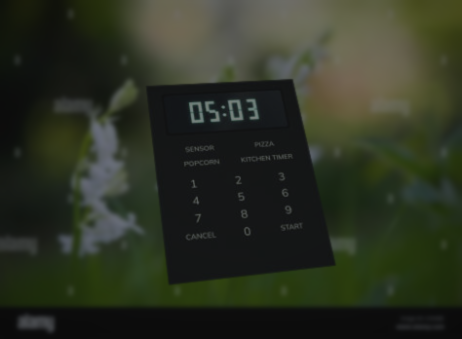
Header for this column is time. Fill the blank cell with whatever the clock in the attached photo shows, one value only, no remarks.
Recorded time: 5:03
